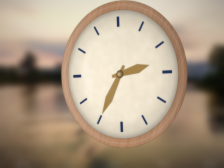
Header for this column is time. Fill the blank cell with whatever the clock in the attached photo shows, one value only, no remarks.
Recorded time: 2:35
